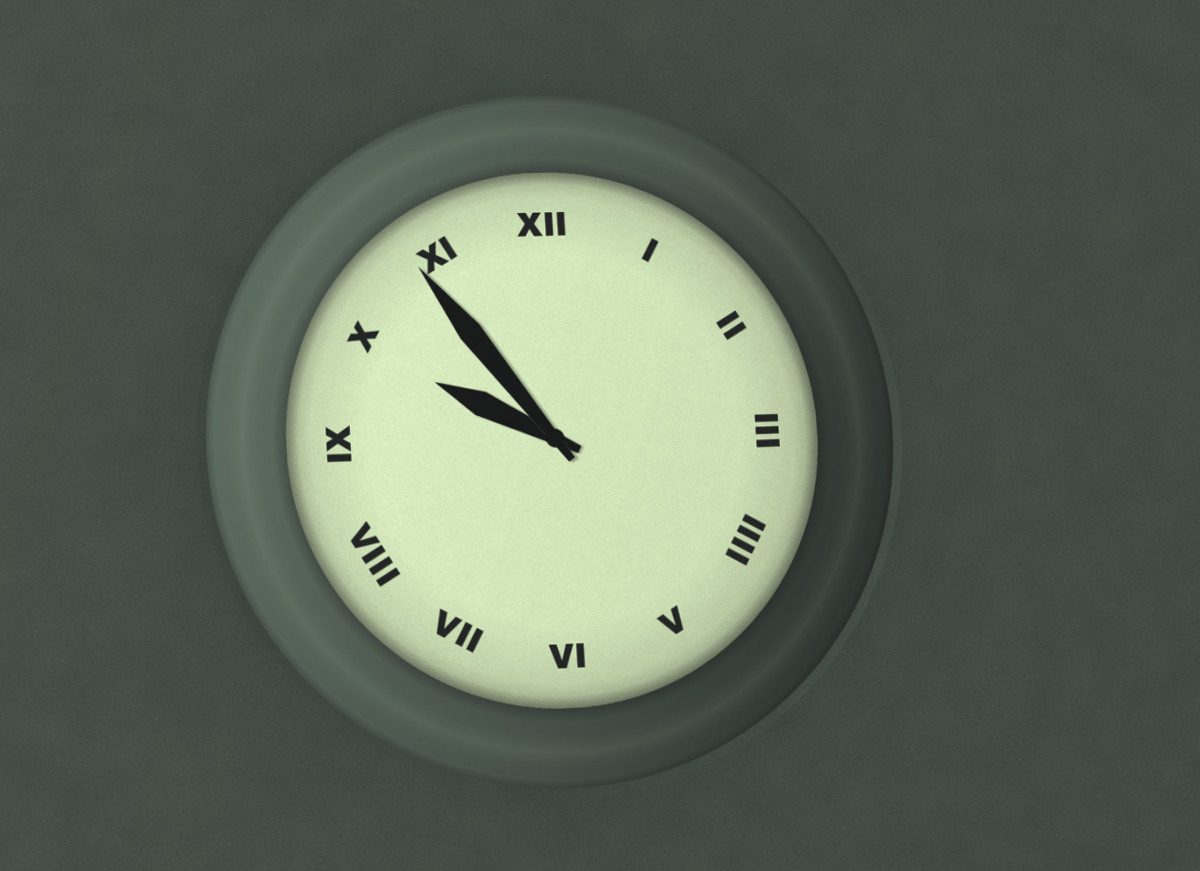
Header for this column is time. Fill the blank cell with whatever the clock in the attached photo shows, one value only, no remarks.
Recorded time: 9:54
